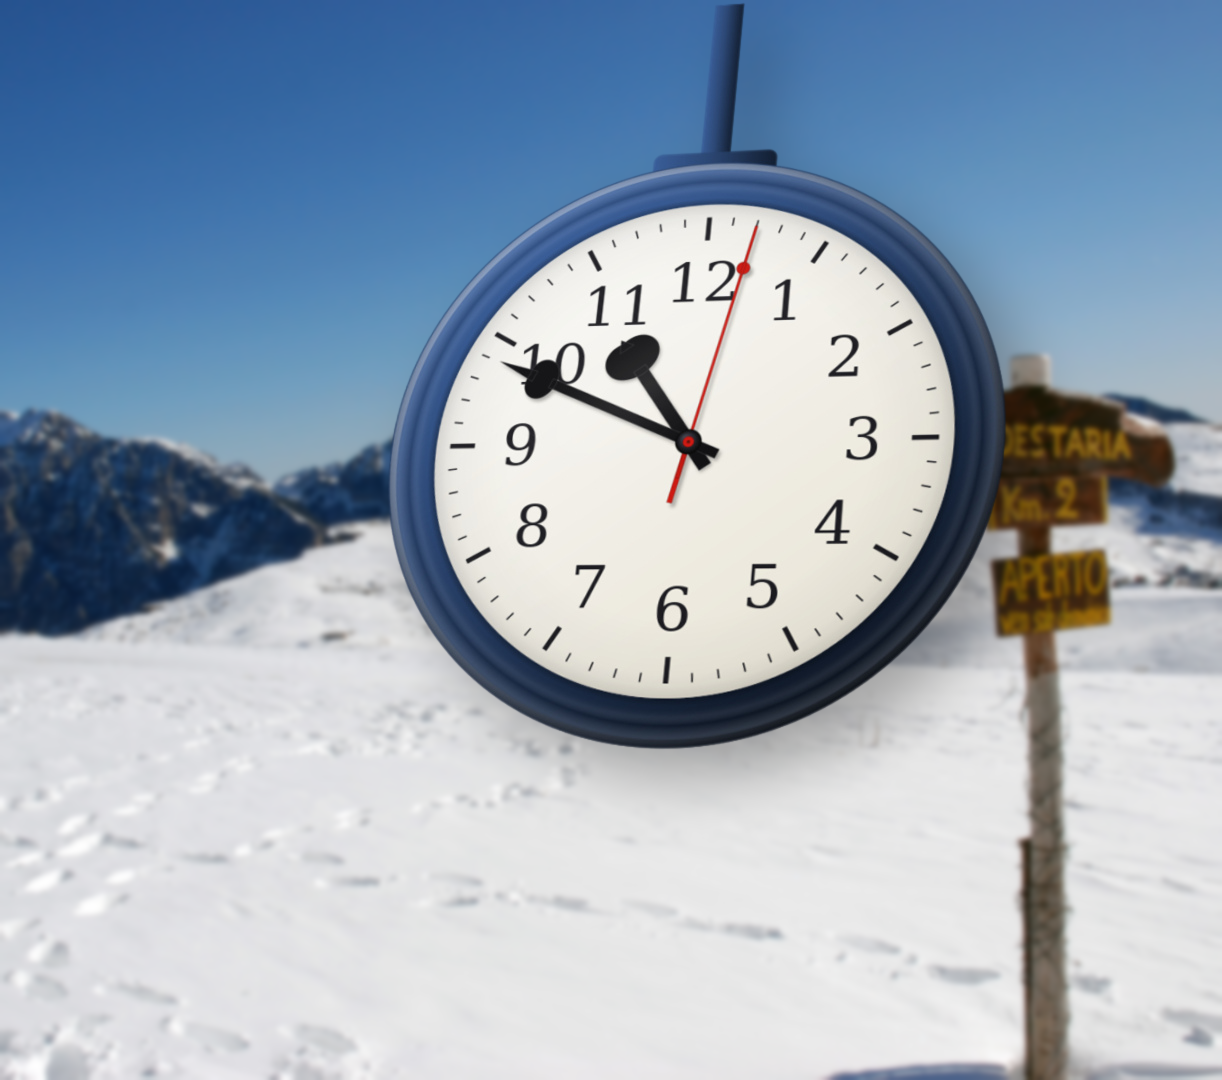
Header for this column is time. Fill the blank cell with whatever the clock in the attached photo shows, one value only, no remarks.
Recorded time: 10:49:02
